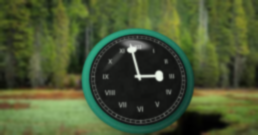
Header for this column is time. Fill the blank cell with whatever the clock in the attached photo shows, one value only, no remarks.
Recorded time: 2:58
